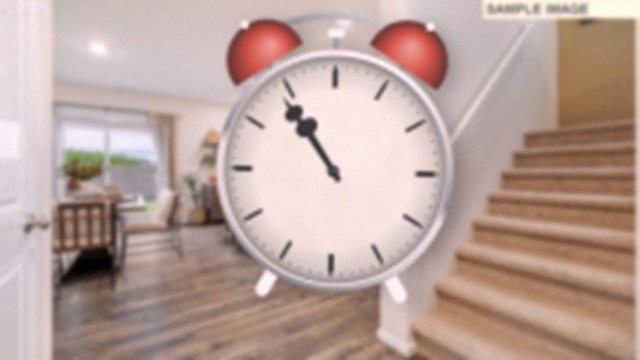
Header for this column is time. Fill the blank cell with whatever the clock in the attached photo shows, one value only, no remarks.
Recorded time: 10:54
